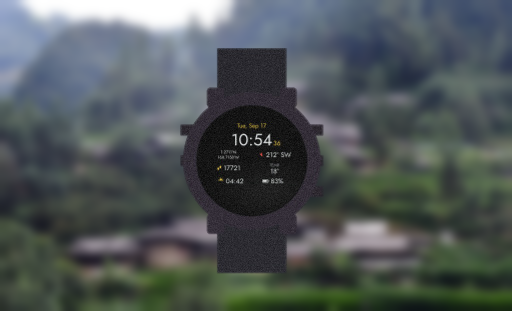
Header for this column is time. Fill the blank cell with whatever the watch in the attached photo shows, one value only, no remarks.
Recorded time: 10:54
